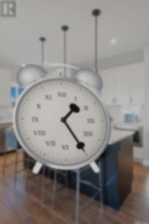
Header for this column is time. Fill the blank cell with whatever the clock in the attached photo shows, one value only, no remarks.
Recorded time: 1:25
